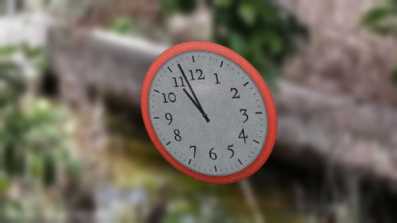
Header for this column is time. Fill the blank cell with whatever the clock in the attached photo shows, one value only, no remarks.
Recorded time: 10:57
